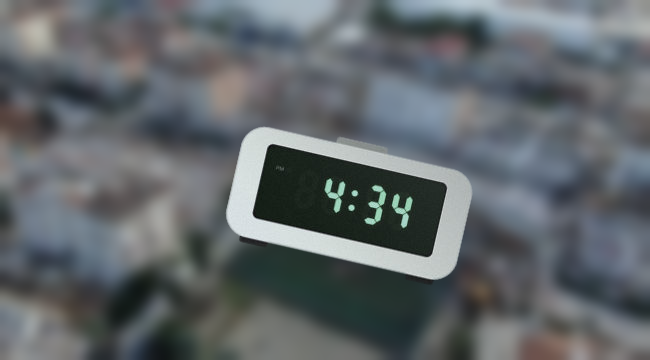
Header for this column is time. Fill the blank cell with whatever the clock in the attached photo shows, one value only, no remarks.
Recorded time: 4:34
